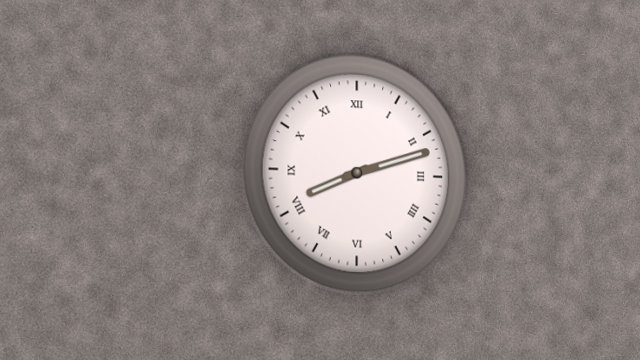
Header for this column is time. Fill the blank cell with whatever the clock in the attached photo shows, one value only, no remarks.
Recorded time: 8:12
